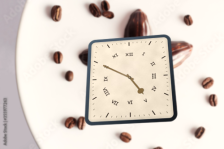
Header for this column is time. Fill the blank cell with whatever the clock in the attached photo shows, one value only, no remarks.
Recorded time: 4:50
